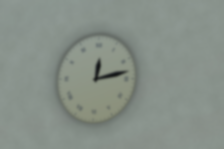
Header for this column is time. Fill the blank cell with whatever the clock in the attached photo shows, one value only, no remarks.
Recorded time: 12:13
